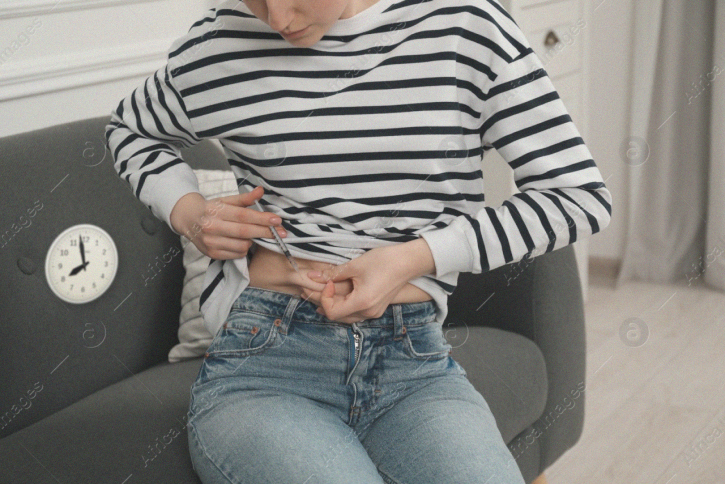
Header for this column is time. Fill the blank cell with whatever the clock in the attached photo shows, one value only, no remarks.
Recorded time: 7:58
